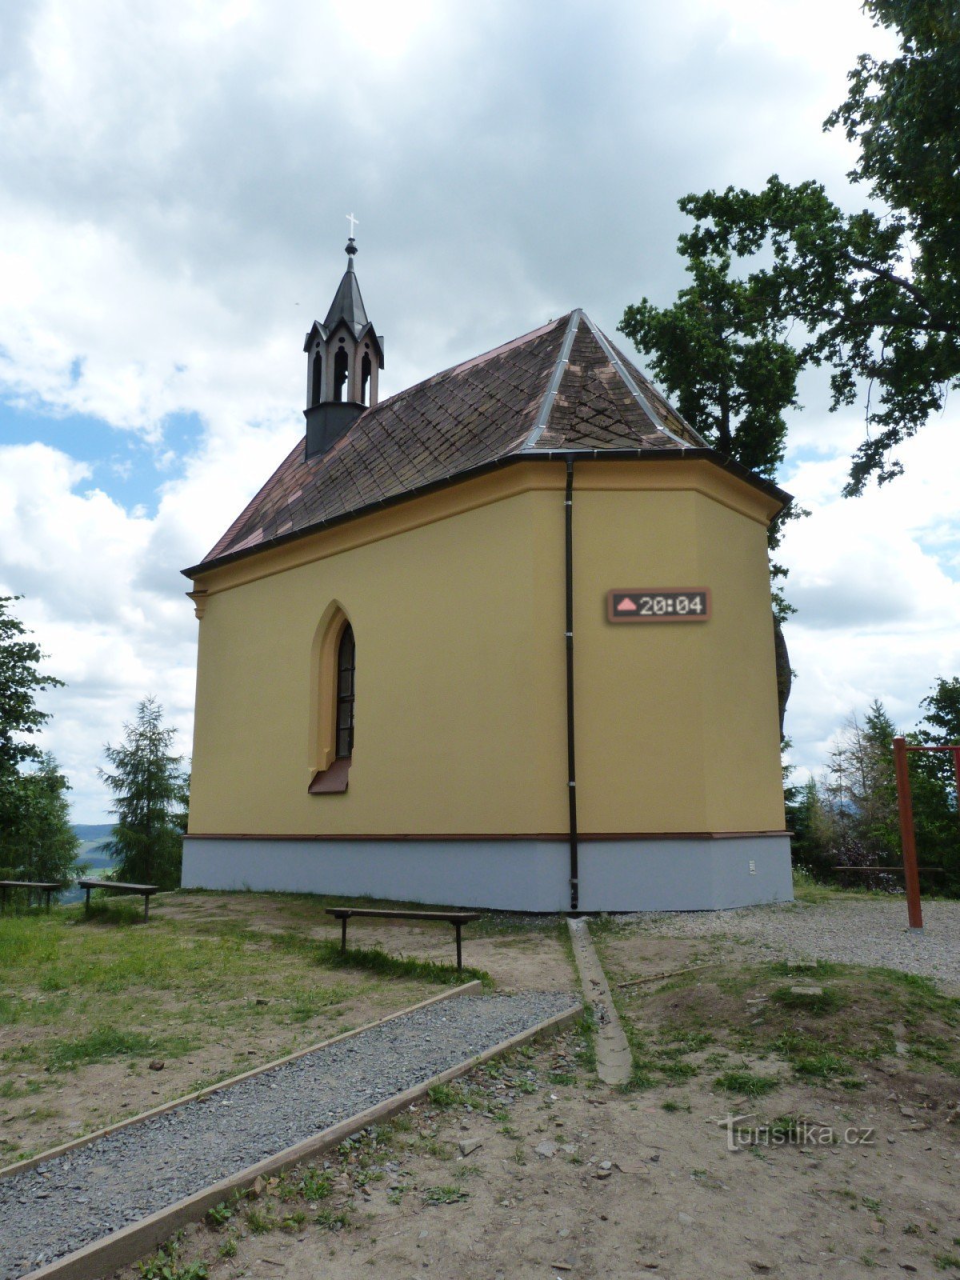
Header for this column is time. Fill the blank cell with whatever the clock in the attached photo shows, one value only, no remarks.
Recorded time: 20:04
